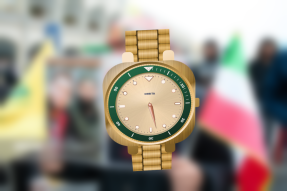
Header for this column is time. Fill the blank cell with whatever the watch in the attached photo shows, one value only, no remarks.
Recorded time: 5:28
